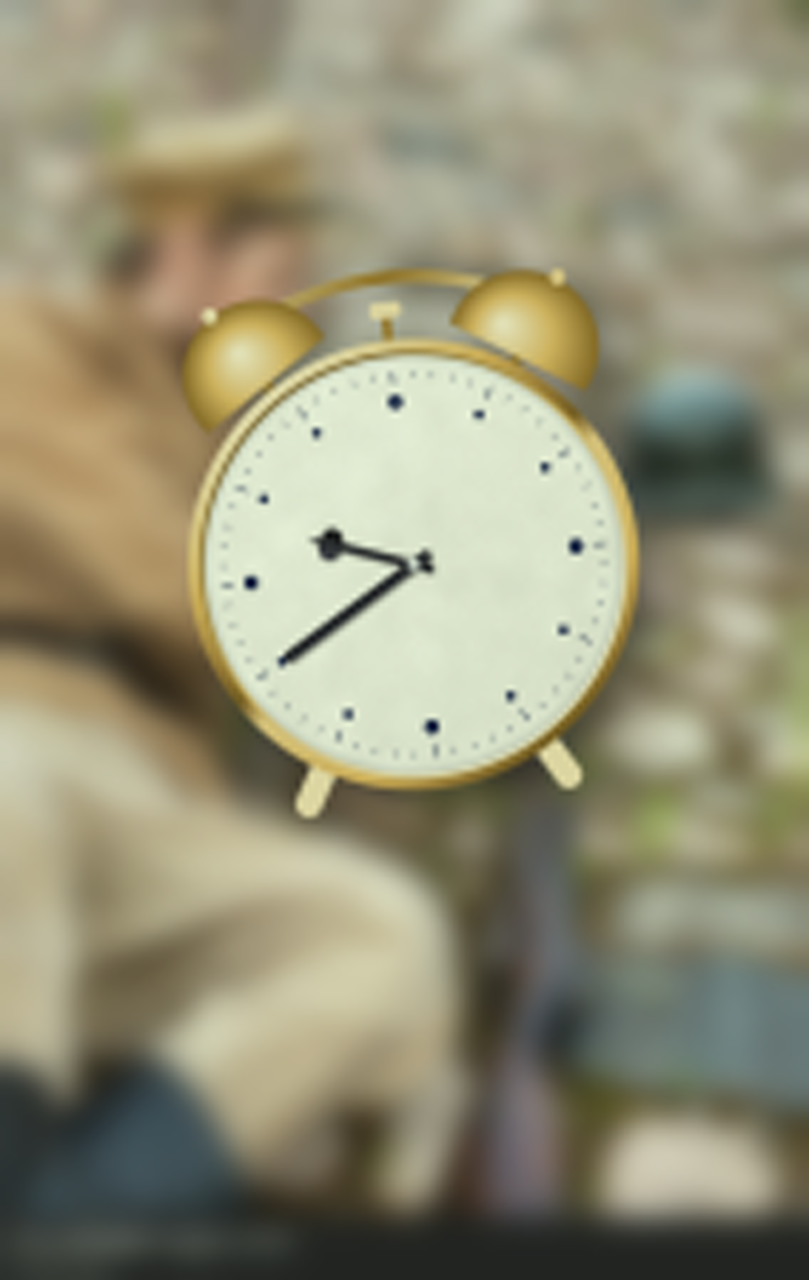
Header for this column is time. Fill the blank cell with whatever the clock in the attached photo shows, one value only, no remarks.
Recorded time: 9:40
